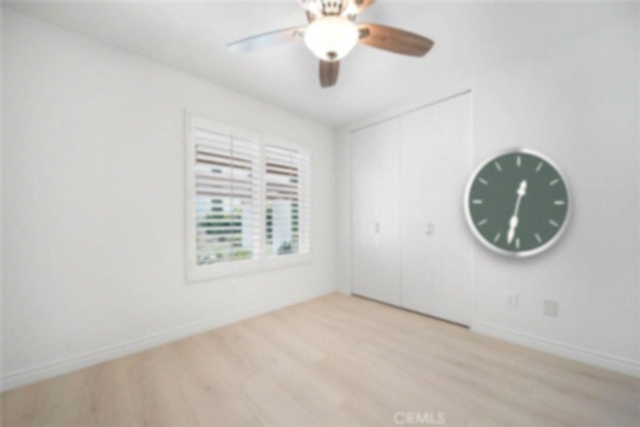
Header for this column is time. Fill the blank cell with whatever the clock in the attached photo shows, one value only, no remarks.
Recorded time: 12:32
